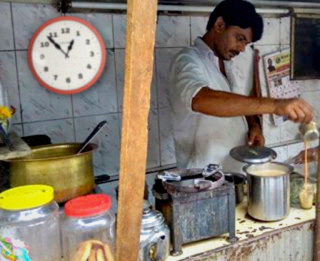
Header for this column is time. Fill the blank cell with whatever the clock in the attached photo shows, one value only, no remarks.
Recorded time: 12:53
